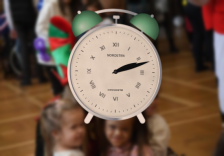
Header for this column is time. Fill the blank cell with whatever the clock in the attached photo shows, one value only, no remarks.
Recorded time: 2:12
